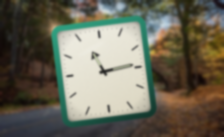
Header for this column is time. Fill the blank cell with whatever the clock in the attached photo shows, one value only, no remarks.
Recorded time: 11:14
